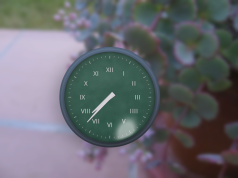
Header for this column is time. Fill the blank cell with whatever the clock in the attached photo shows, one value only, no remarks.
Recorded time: 7:37
